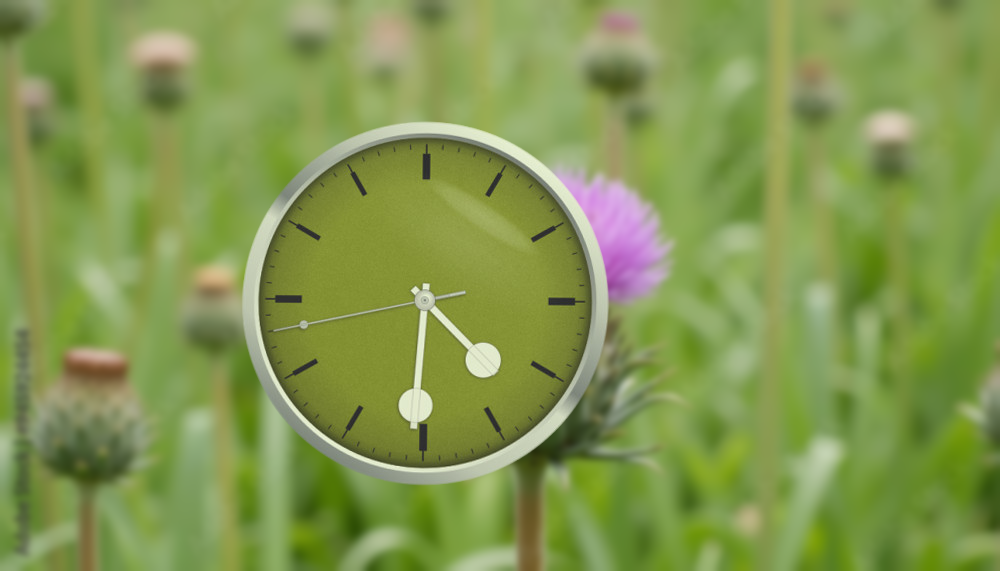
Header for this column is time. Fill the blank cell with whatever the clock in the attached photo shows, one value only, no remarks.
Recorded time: 4:30:43
